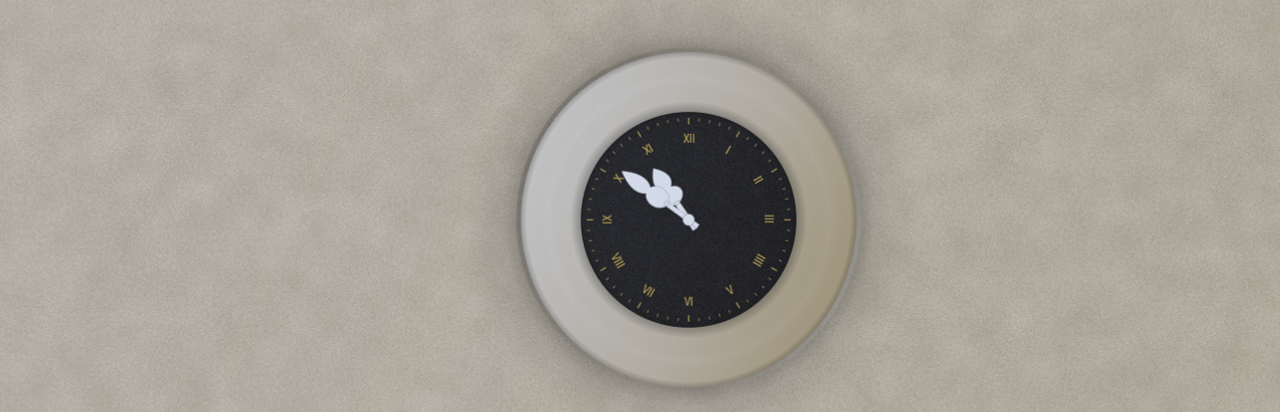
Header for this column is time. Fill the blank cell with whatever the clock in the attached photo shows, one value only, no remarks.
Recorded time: 10:51
